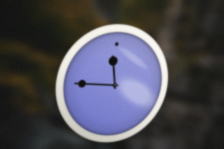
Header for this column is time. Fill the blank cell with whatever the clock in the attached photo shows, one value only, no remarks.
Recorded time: 11:46
